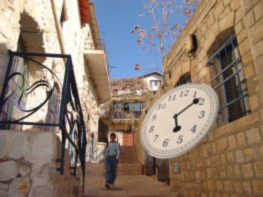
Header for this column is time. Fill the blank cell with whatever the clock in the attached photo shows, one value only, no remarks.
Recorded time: 5:08
